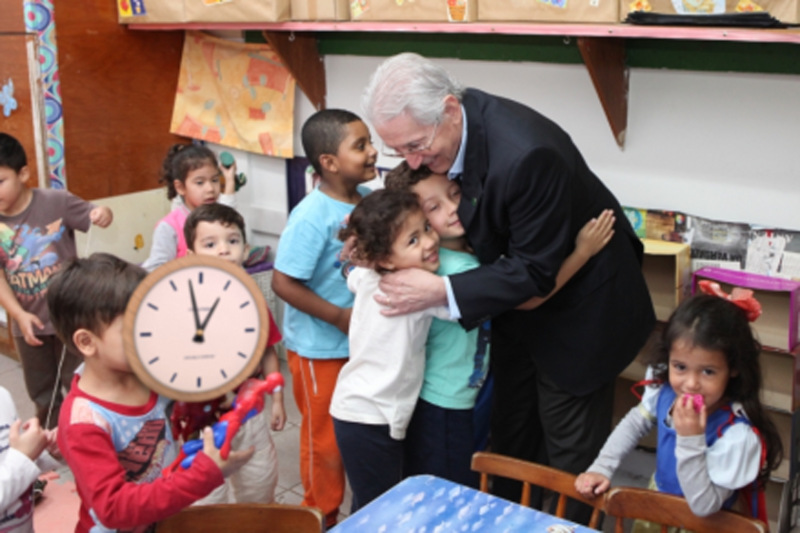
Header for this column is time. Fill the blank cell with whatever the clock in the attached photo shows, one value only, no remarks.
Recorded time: 12:58
